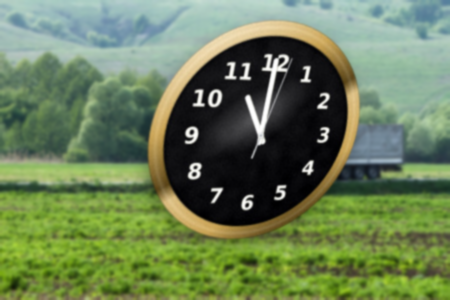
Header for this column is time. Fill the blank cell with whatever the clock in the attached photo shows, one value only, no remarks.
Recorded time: 11:00:02
